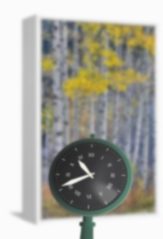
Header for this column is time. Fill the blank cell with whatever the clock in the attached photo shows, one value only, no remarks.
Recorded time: 10:41
